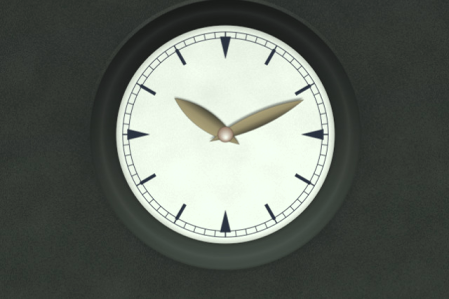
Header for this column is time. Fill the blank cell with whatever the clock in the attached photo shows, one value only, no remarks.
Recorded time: 10:11
